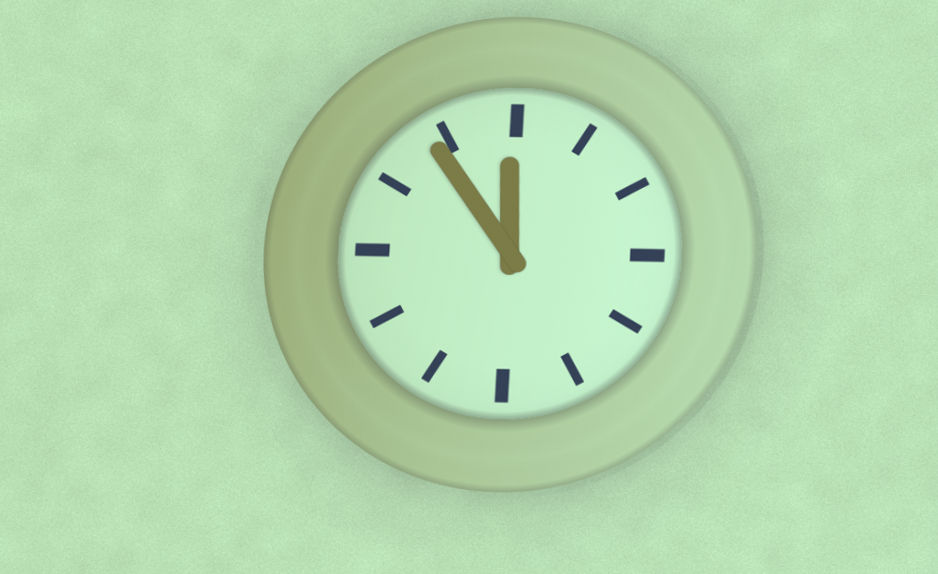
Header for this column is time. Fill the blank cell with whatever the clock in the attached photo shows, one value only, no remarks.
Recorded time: 11:54
